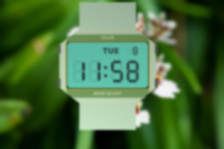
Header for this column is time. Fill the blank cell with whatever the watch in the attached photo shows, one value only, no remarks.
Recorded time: 11:58
